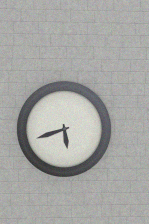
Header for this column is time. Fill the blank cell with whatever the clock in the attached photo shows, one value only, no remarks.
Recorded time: 5:42
